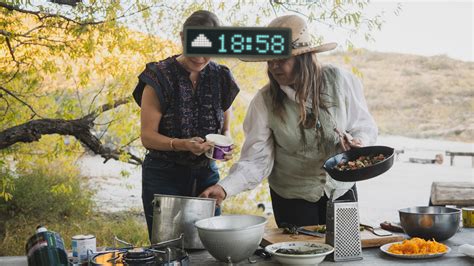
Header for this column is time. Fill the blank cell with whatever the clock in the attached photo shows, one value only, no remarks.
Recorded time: 18:58
